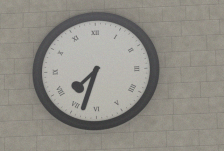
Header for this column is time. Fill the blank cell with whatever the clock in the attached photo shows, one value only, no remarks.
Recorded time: 7:33
